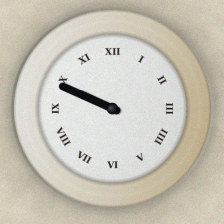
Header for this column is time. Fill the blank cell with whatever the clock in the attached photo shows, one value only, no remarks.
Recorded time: 9:49
